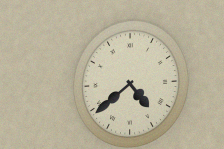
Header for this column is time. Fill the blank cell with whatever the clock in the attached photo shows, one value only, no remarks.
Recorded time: 4:39
